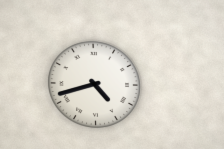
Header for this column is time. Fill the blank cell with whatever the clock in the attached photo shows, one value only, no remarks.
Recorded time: 4:42
